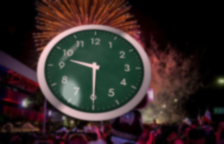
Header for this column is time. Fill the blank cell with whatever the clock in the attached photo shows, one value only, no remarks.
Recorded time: 9:30
